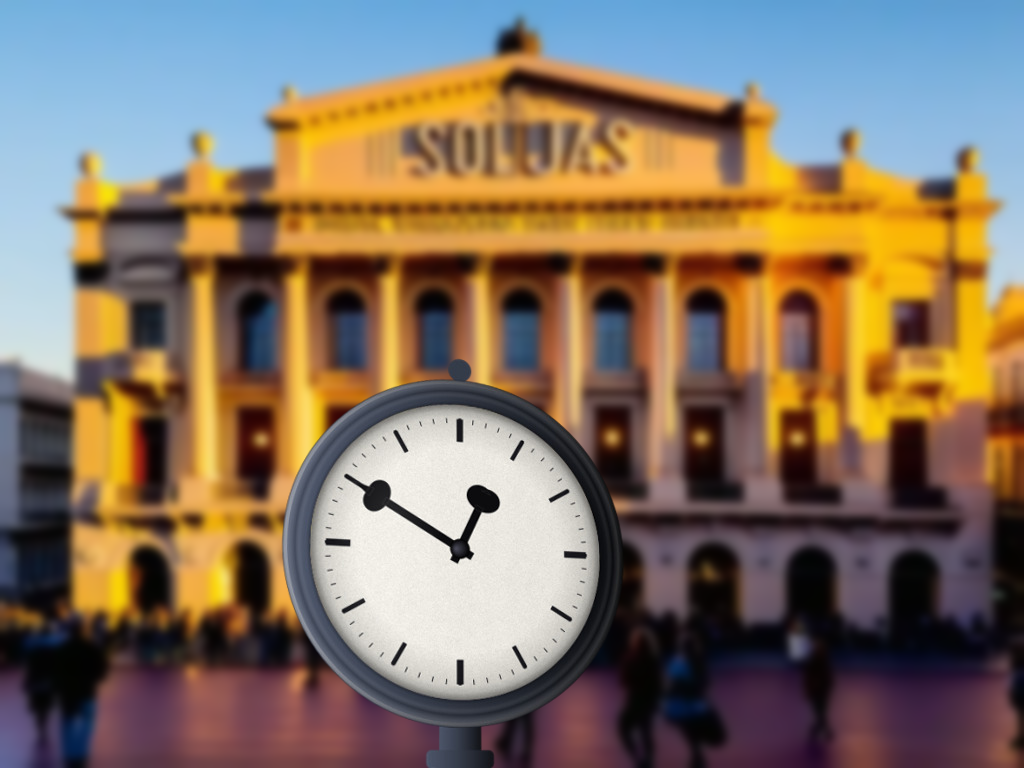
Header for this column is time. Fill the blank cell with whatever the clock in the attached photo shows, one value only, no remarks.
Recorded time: 12:50
